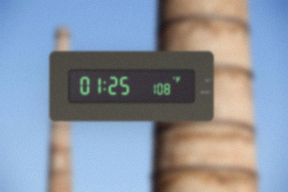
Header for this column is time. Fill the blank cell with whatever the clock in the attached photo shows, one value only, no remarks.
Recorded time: 1:25
